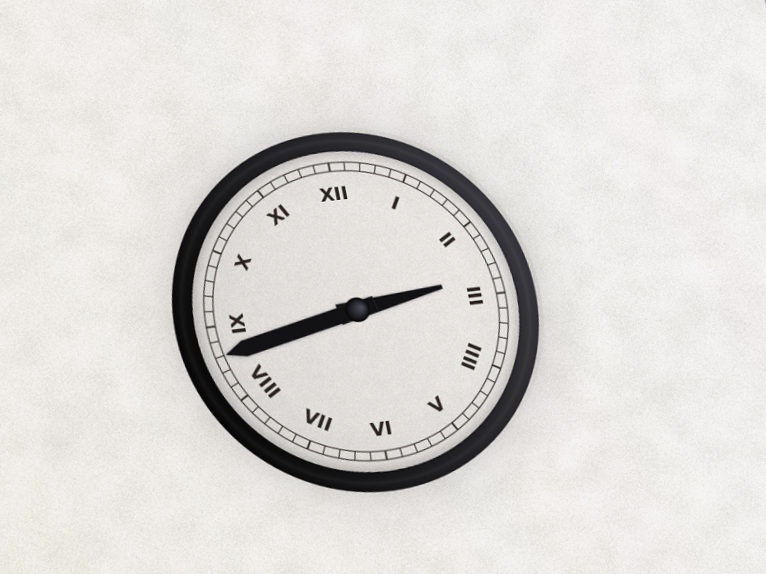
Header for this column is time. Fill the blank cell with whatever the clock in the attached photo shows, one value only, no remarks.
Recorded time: 2:43
